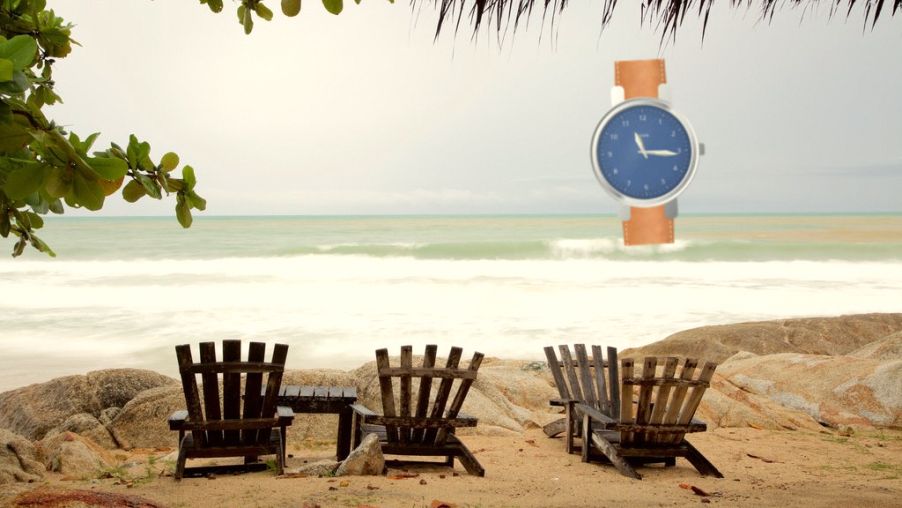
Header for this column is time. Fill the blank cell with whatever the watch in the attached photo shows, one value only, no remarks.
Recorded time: 11:16
